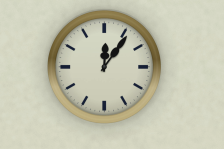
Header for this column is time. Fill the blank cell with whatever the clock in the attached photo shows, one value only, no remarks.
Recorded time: 12:06
